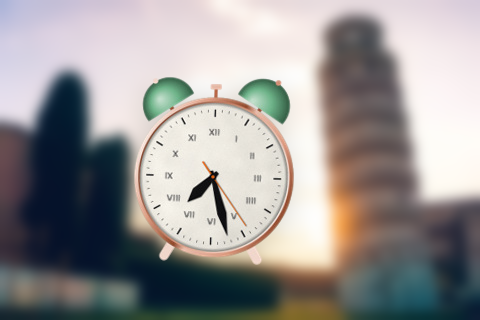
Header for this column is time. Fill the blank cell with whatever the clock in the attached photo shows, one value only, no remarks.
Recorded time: 7:27:24
